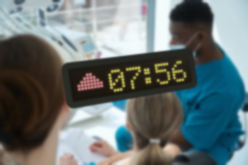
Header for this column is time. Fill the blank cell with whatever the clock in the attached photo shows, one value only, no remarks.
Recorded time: 7:56
